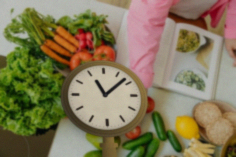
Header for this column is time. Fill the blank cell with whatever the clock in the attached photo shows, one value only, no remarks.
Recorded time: 11:08
